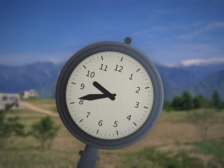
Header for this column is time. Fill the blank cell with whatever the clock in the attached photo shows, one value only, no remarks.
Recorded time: 9:41
